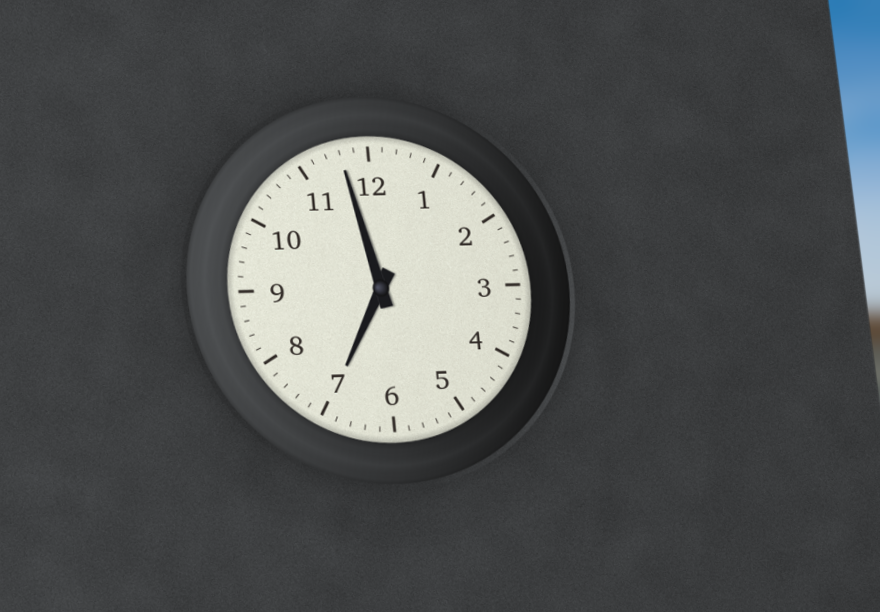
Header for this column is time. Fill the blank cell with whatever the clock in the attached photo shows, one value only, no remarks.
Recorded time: 6:58
